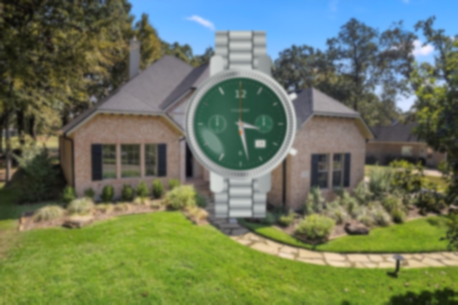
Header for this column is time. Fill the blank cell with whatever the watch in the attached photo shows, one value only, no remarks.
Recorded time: 3:28
